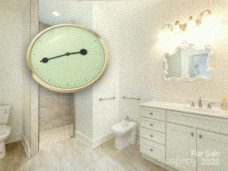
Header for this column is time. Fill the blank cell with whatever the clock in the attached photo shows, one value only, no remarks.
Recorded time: 2:42
